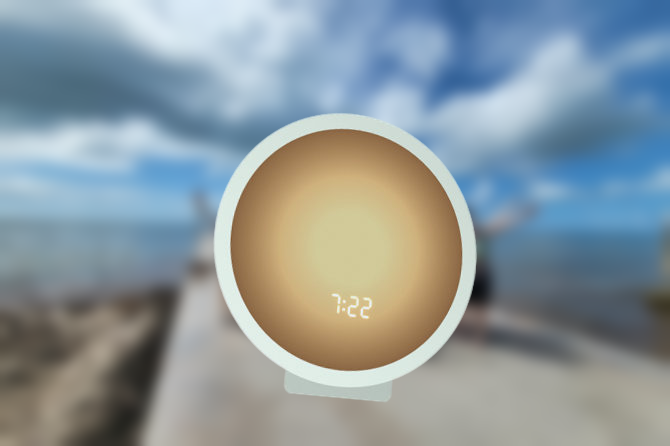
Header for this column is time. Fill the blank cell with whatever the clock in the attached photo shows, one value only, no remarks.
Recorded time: 7:22
